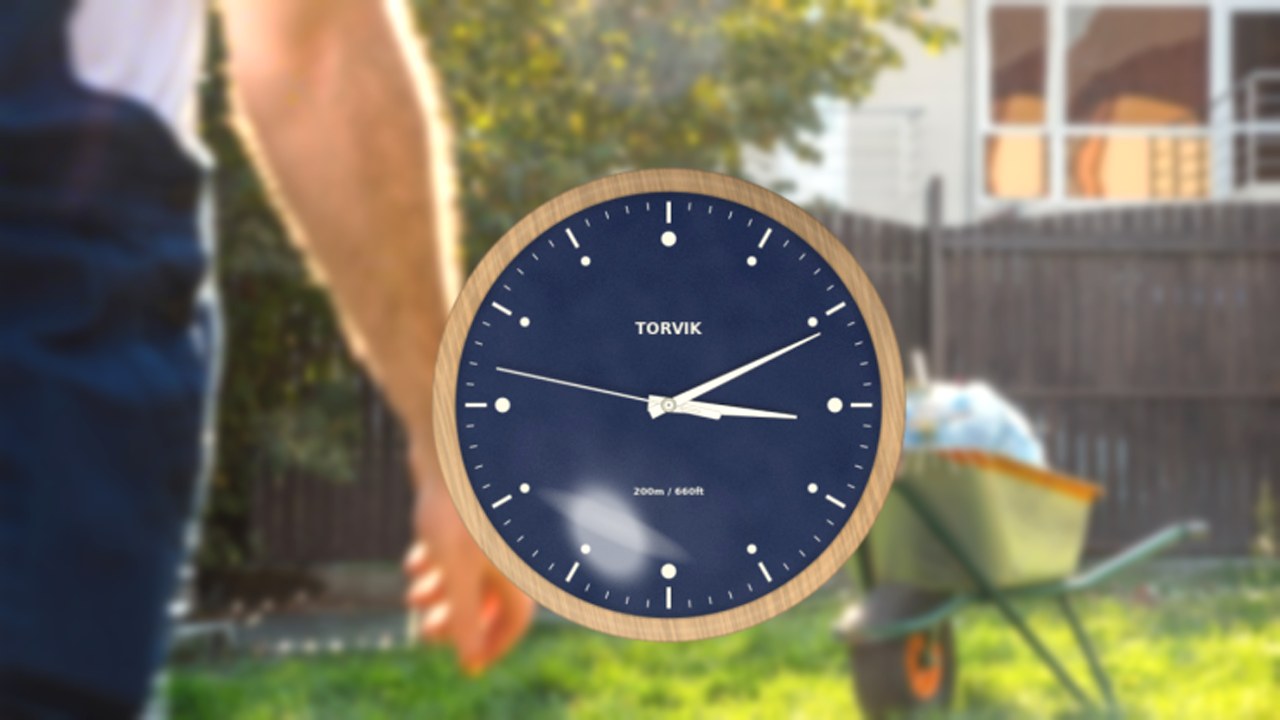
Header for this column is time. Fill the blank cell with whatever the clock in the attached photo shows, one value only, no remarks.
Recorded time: 3:10:47
